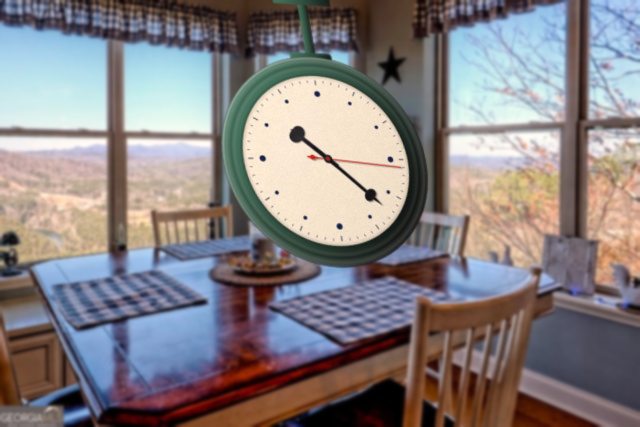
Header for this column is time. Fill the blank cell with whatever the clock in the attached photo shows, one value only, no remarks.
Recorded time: 10:22:16
